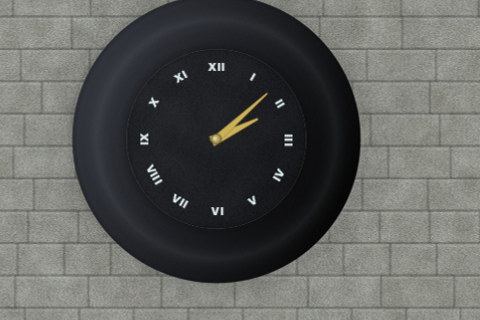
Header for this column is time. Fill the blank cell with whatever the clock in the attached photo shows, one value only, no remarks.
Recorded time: 2:08
